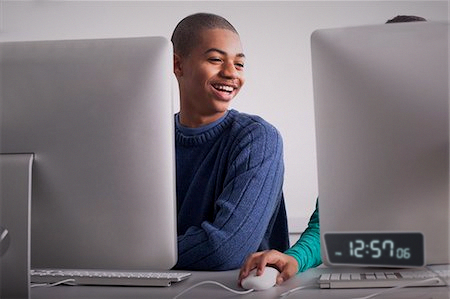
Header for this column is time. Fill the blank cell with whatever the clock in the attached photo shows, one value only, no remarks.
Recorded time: 12:57
